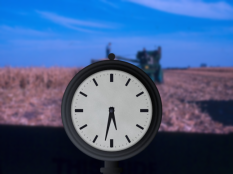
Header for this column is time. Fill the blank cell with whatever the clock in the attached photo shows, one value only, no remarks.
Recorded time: 5:32
